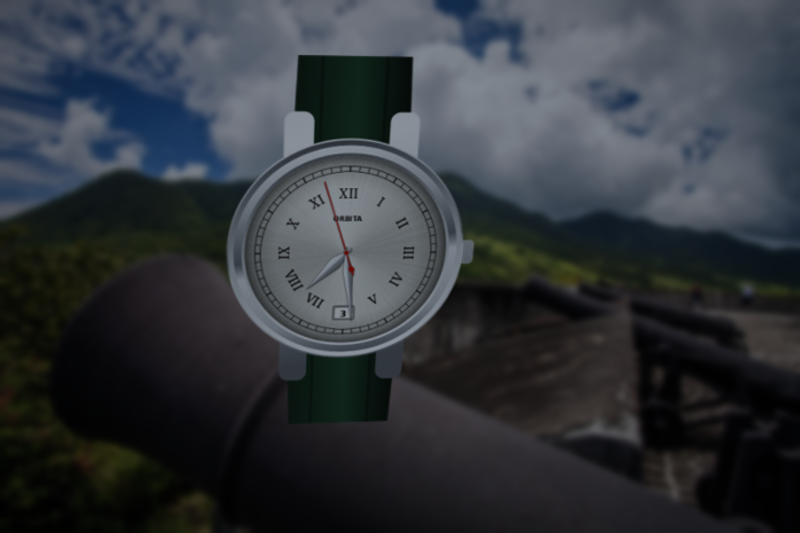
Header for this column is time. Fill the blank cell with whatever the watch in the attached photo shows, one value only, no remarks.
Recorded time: 7:28:57
